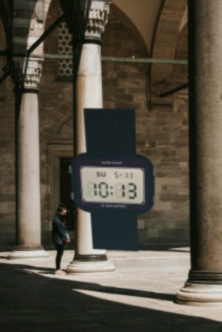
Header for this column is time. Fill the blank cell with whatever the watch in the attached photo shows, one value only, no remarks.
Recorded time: 10:13
